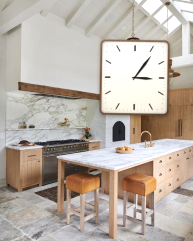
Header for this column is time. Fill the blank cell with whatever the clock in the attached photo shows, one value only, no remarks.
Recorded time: 3:06
